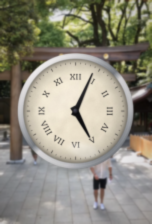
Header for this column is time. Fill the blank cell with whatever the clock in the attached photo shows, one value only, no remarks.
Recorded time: 5:04
